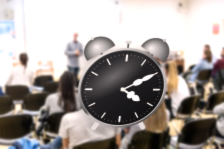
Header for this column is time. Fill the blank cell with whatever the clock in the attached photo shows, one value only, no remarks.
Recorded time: 4:10
